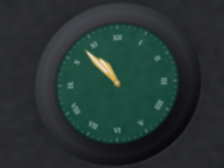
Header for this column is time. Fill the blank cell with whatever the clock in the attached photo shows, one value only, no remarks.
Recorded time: 10:53
